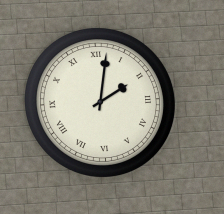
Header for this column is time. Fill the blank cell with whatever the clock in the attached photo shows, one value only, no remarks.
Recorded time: 2:02
